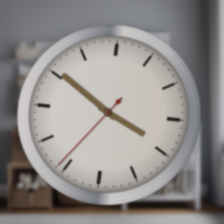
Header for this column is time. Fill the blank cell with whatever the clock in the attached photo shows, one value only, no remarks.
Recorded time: 3:50:36
